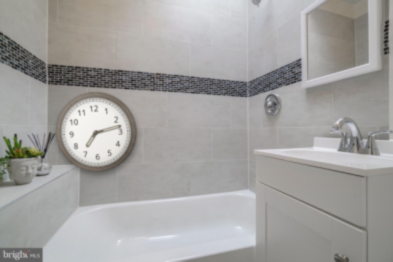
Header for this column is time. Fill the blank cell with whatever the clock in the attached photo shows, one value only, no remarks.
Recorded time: 7:13
